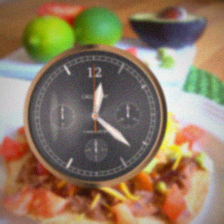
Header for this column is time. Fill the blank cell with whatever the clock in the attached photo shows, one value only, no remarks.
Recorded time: 12:22
